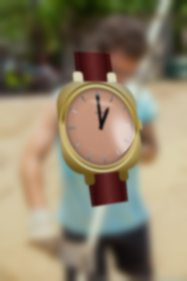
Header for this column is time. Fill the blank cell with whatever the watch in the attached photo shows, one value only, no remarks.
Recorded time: 1:00
